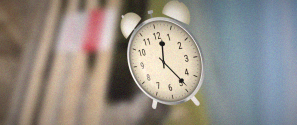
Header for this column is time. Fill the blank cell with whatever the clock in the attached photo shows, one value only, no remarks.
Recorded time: 12:24
